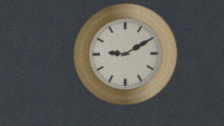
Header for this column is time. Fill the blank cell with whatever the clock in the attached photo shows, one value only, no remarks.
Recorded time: 9:10
